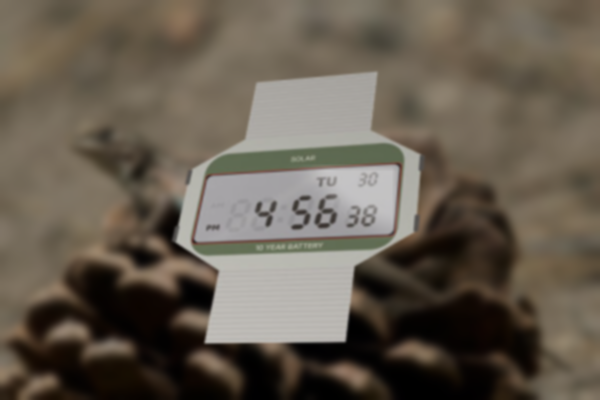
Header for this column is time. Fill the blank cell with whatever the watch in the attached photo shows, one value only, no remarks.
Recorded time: 4:56:38
